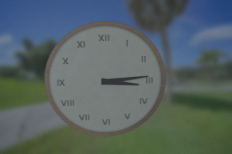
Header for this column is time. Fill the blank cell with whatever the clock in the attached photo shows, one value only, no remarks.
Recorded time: 3:14
